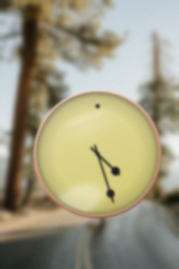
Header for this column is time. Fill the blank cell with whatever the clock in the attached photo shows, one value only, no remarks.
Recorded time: 4:27
